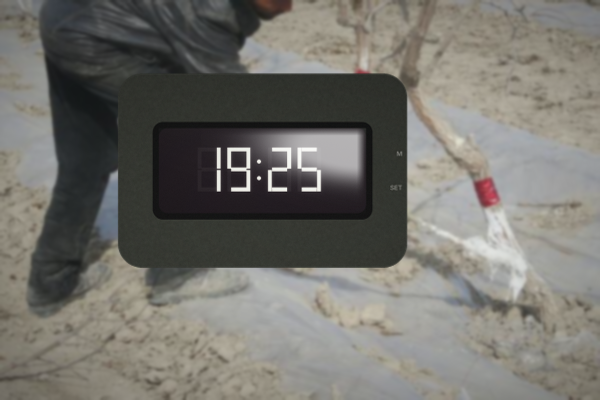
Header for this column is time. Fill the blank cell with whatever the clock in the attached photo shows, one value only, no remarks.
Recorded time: 19:25
